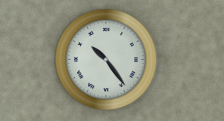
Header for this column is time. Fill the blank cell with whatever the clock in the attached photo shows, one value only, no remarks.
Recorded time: 10:24
